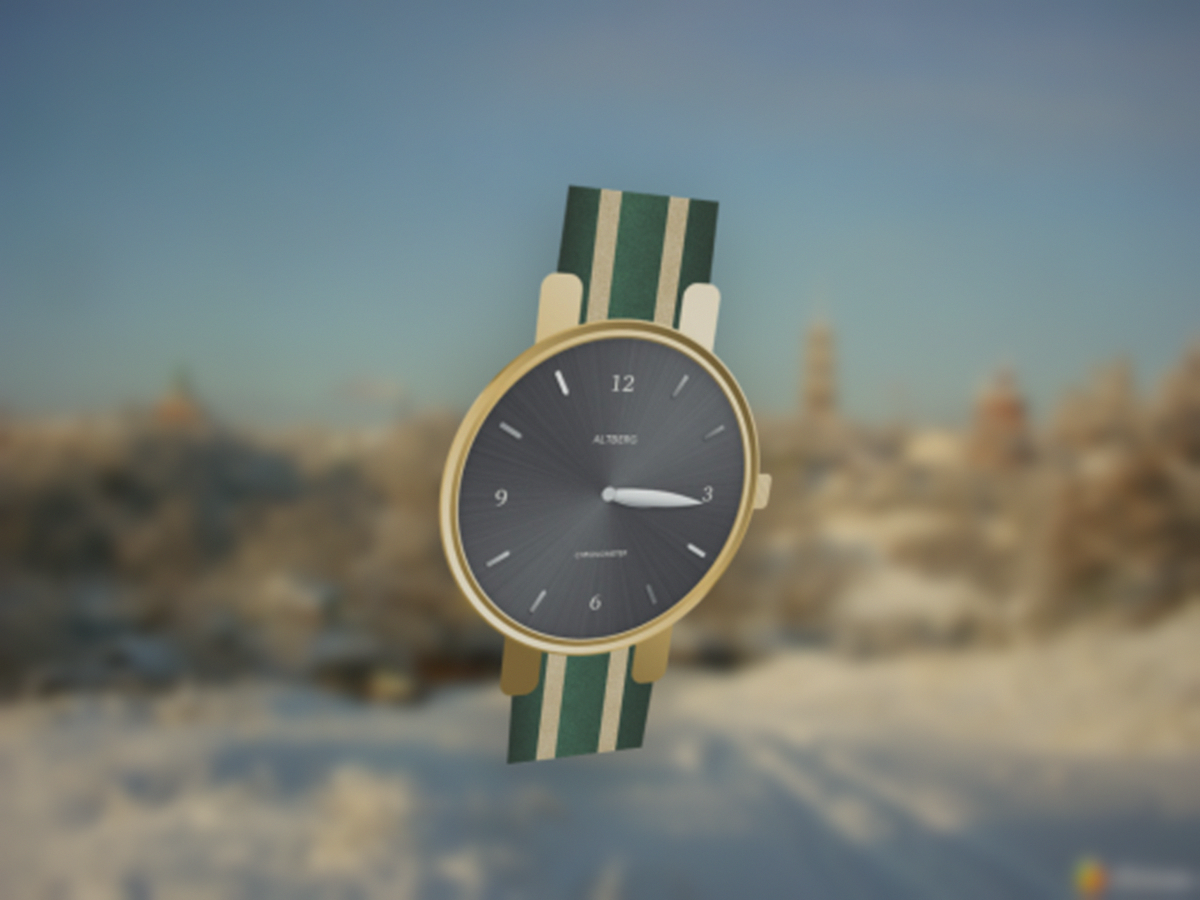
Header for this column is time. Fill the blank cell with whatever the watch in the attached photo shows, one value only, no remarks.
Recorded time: 3:16
